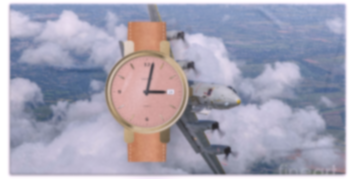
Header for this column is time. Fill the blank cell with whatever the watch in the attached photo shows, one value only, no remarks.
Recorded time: 3:02
